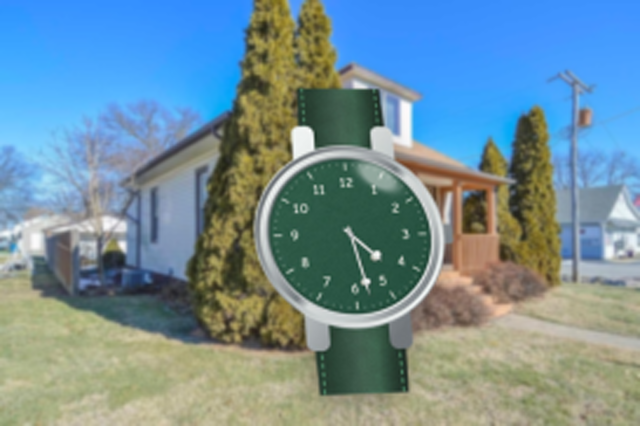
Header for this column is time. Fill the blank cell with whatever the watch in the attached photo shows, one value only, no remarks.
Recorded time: 4:28
